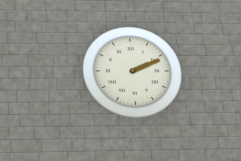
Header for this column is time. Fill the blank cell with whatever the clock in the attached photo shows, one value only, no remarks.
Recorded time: 2:11
